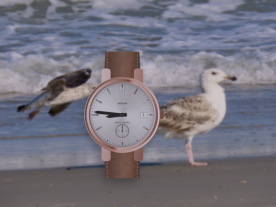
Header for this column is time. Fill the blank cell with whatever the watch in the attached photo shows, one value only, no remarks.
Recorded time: 8:46
